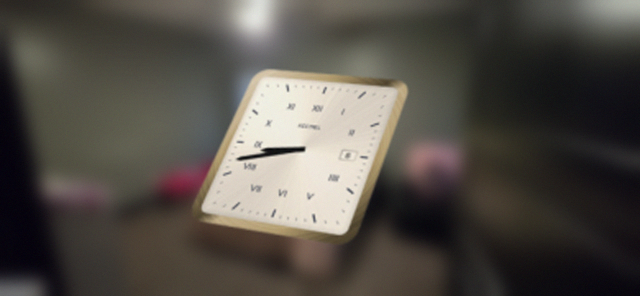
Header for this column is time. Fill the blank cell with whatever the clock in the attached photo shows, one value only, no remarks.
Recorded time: 8:42
